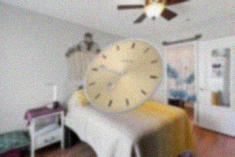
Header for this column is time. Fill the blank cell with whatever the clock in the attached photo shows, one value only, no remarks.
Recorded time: 6:46
